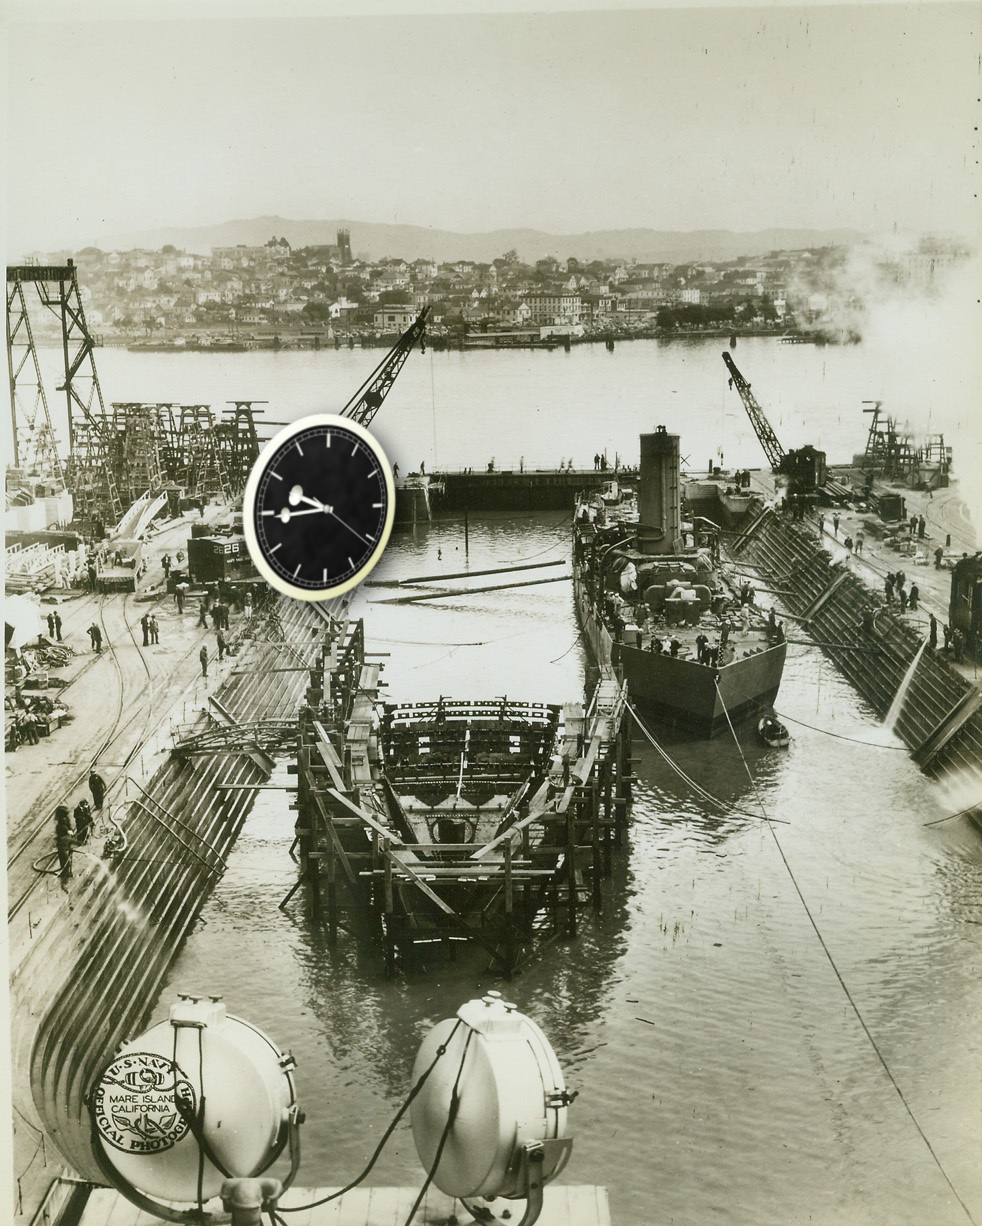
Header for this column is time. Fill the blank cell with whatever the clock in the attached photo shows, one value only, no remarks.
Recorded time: 9:44:21
